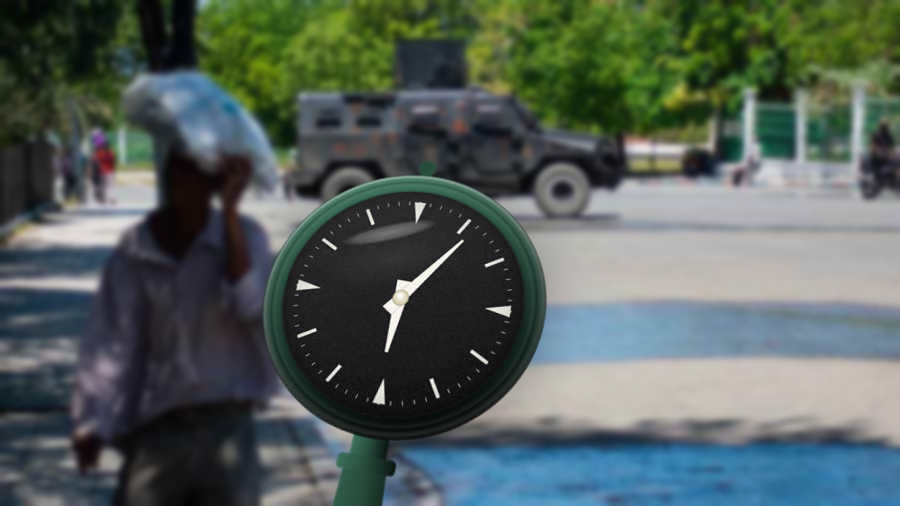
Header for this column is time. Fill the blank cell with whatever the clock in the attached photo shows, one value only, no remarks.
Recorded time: 6:06
